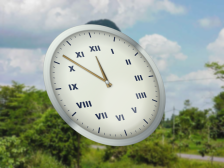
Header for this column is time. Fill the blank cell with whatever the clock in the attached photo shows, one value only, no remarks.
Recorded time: 11:52
